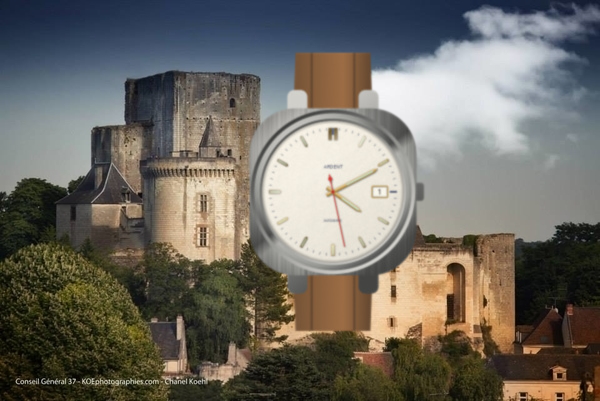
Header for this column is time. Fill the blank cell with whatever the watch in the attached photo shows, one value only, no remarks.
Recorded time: 4:10:28
